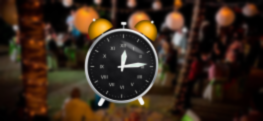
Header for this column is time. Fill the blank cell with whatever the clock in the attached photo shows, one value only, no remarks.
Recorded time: 12:14
